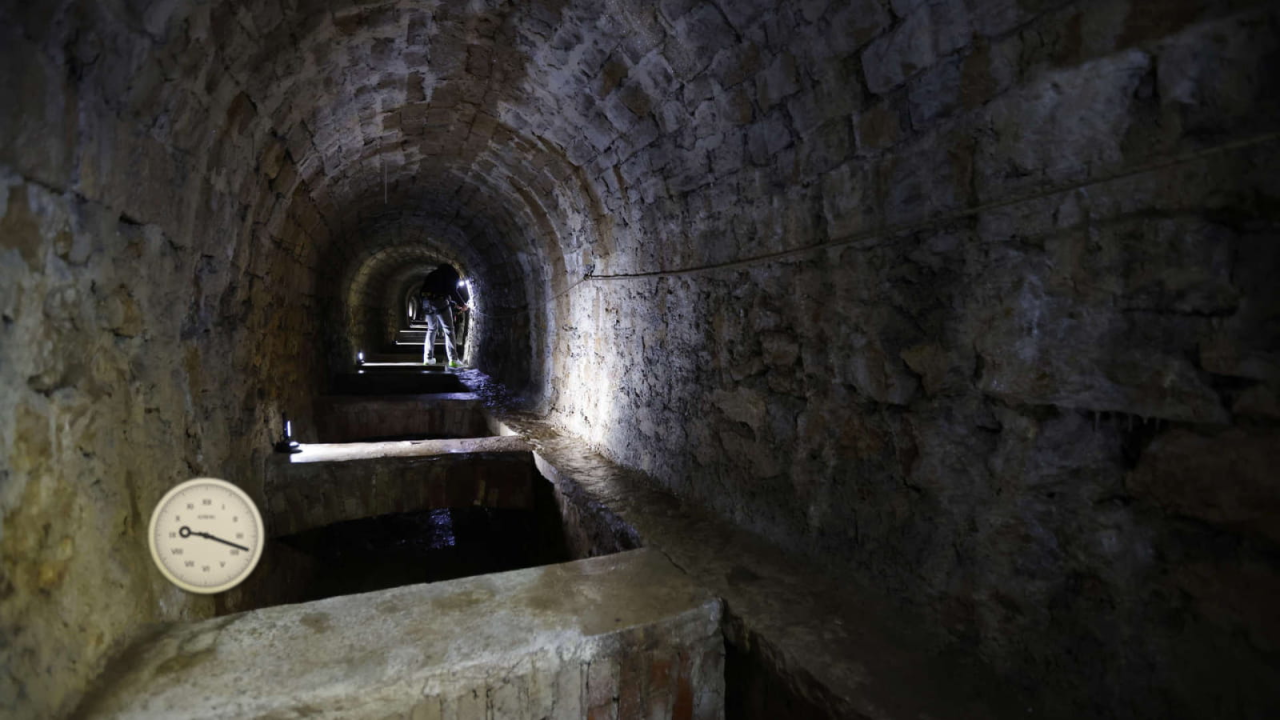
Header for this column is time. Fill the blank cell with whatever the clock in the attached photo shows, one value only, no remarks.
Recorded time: 9:18
